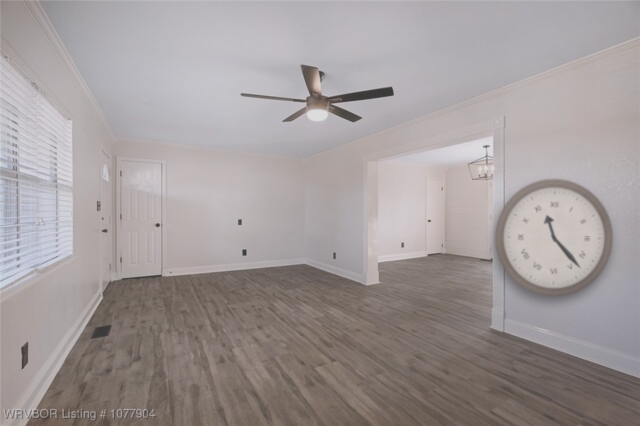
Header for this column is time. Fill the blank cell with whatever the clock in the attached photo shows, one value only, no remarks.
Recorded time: 11:23
